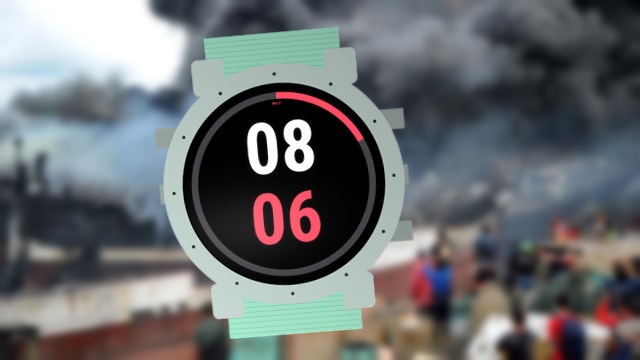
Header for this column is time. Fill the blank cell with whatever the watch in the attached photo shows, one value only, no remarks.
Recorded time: 8:06
